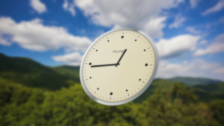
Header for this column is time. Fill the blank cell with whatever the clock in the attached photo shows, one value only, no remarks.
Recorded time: 12:44
